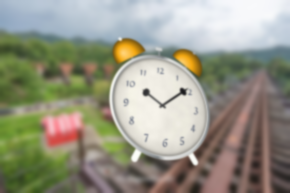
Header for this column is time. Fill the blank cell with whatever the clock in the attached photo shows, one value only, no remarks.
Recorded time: 10:09
